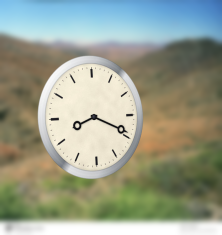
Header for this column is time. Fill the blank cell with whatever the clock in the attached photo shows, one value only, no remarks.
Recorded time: 8:19
